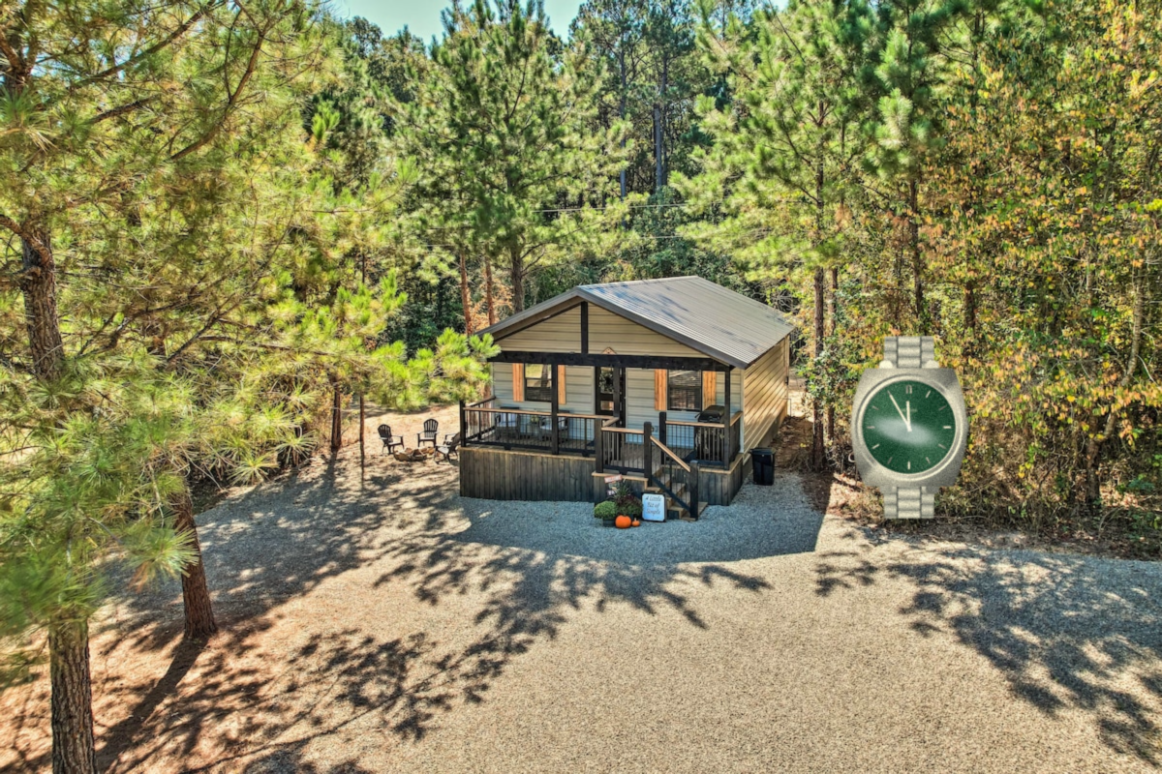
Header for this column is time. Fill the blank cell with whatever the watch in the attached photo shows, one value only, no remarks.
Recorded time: 11:55
